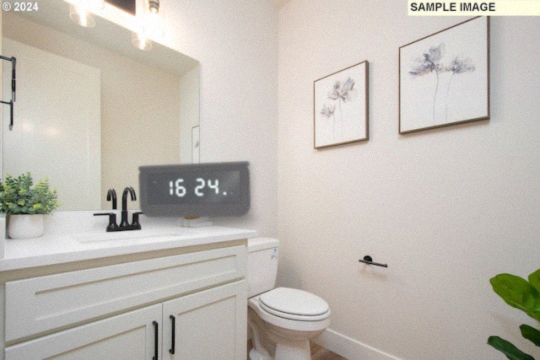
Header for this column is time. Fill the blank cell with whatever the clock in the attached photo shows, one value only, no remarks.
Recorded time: 16:24
